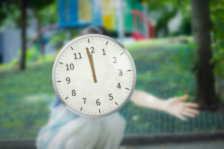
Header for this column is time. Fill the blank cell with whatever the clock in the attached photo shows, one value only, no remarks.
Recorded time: 11:59
